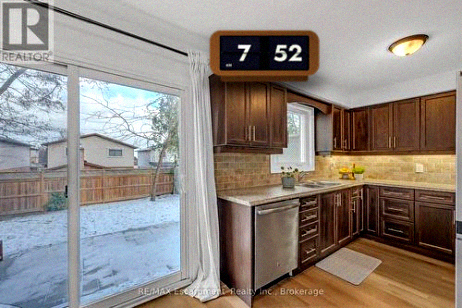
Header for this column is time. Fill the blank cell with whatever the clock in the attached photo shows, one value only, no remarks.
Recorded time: 7:52
